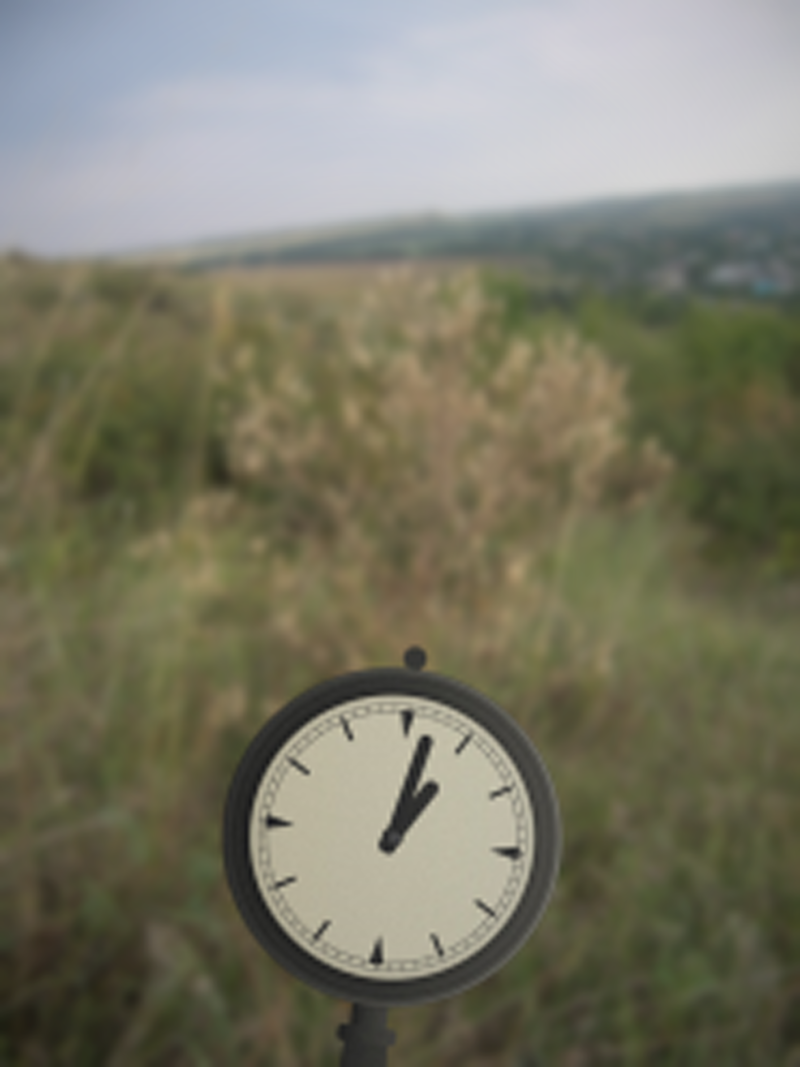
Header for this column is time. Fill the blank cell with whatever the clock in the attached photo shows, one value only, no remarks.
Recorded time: 1:02
